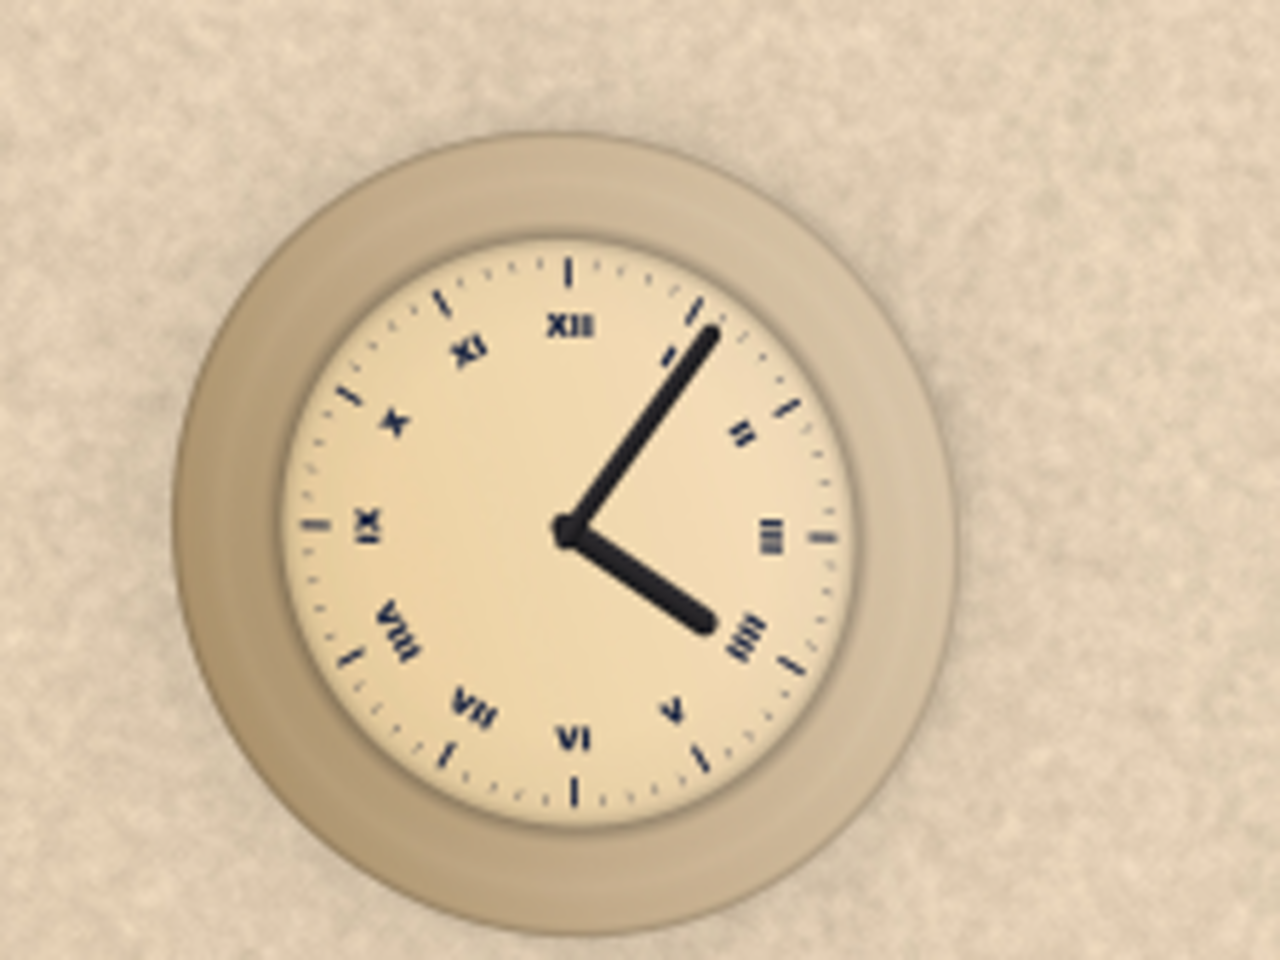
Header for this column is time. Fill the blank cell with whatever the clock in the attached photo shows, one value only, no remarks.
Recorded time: 4:06
